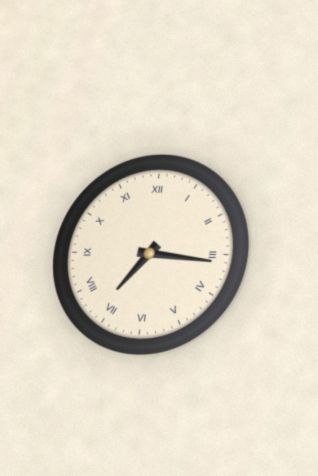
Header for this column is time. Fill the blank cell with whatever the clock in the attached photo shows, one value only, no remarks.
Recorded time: 7:16
